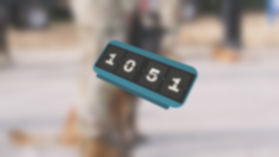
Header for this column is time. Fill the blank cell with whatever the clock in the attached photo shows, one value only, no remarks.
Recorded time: 10:51
